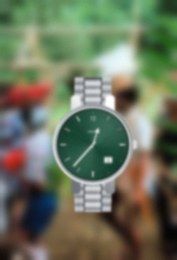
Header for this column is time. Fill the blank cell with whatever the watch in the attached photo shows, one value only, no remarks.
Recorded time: 12:37
